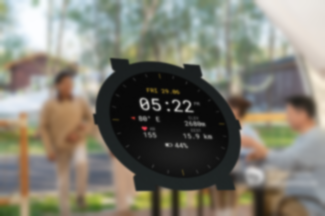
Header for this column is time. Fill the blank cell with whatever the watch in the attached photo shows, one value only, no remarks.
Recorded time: 5:22
